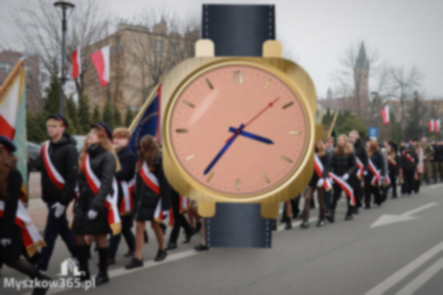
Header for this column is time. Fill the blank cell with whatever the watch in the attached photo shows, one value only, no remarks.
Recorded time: 3:36:08
